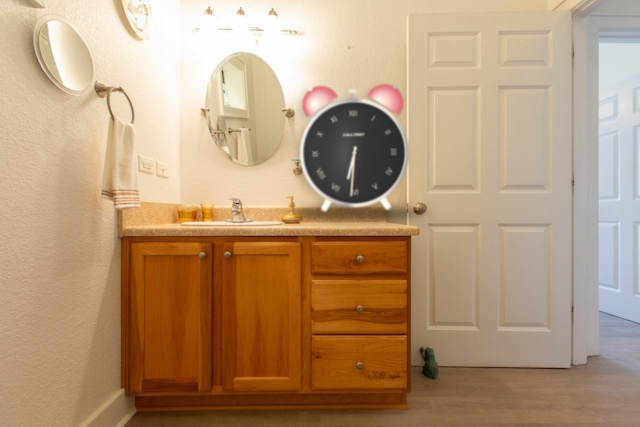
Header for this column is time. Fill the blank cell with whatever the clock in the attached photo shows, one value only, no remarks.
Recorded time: 6:31
